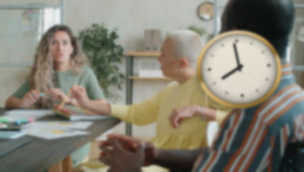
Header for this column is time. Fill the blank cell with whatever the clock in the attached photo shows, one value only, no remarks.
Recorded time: 7:59
